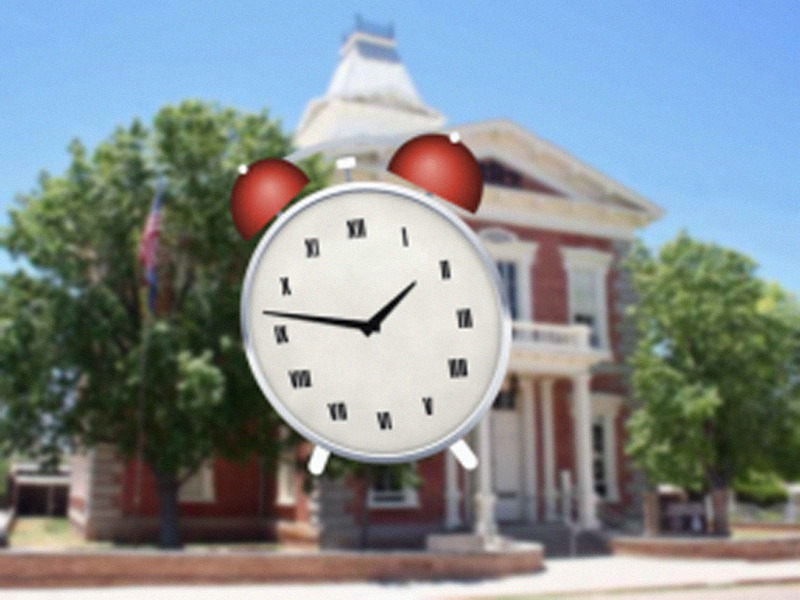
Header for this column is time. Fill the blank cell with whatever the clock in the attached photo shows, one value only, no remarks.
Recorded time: 1:47
